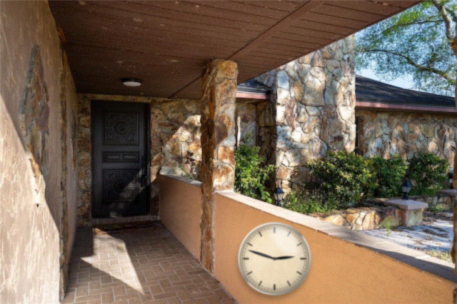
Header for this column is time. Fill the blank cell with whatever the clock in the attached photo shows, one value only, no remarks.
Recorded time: 2:48
